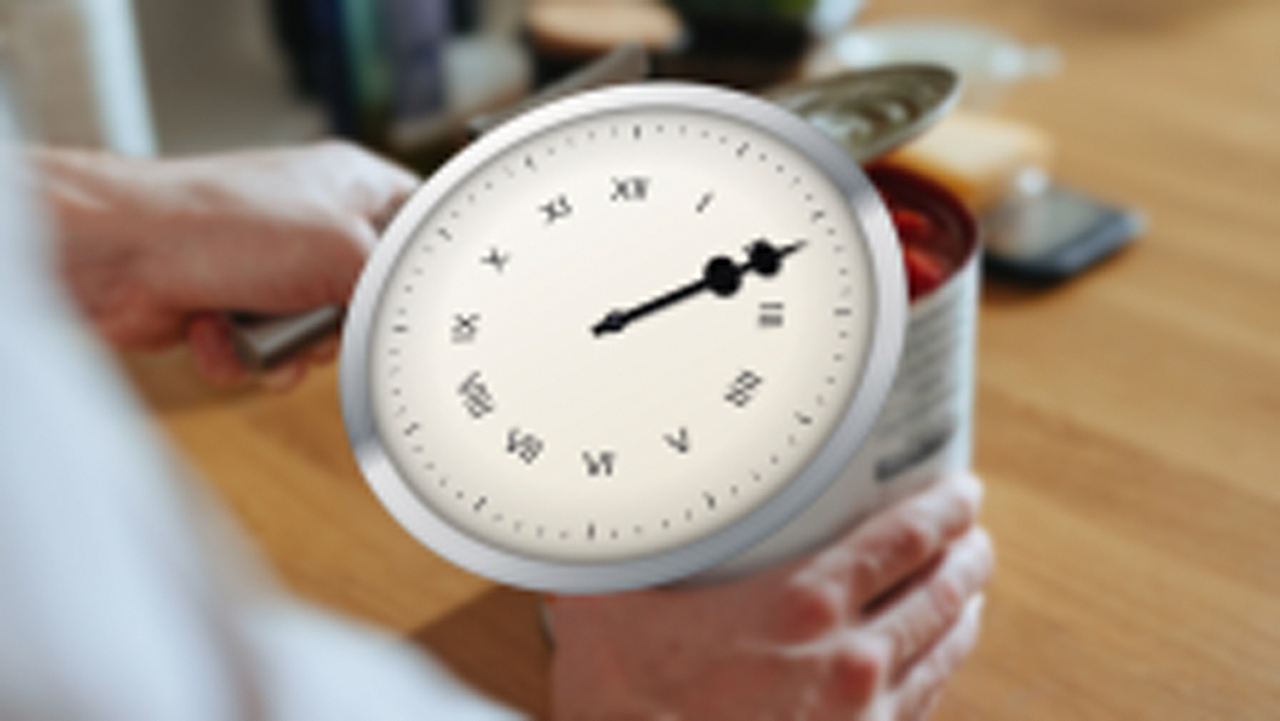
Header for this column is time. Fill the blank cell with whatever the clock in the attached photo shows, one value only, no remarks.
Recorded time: 2:11
